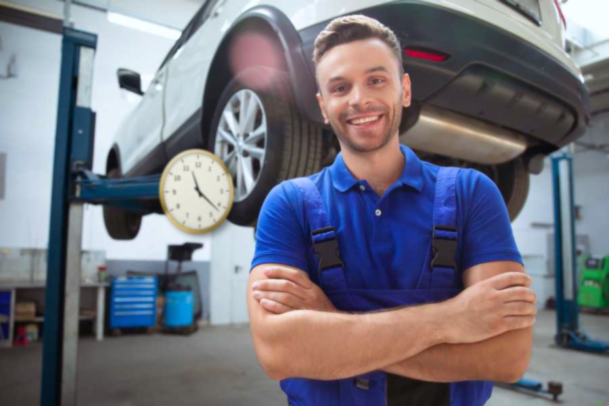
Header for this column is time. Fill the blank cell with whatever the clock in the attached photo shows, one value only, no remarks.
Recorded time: 11:22
